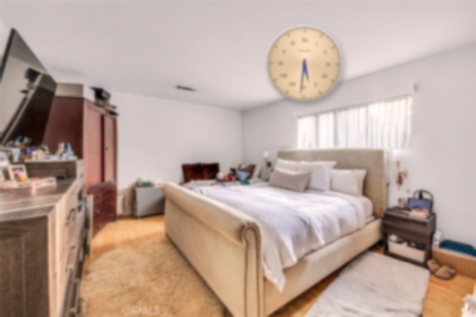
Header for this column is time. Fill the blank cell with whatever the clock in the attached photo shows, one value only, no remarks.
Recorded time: 5:31
